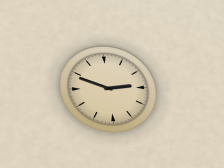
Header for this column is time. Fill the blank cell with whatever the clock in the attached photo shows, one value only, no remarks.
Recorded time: 2:49
